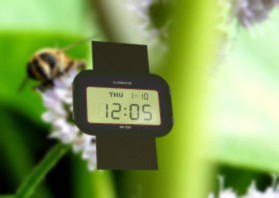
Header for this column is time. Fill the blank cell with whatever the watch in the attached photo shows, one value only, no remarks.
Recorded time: 12:05
